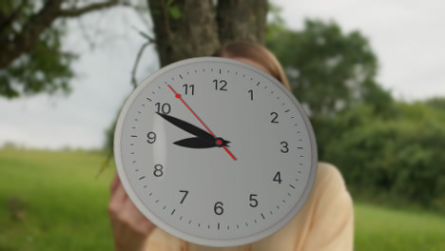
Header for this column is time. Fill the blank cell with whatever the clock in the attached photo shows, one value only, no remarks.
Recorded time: 8:48:53
